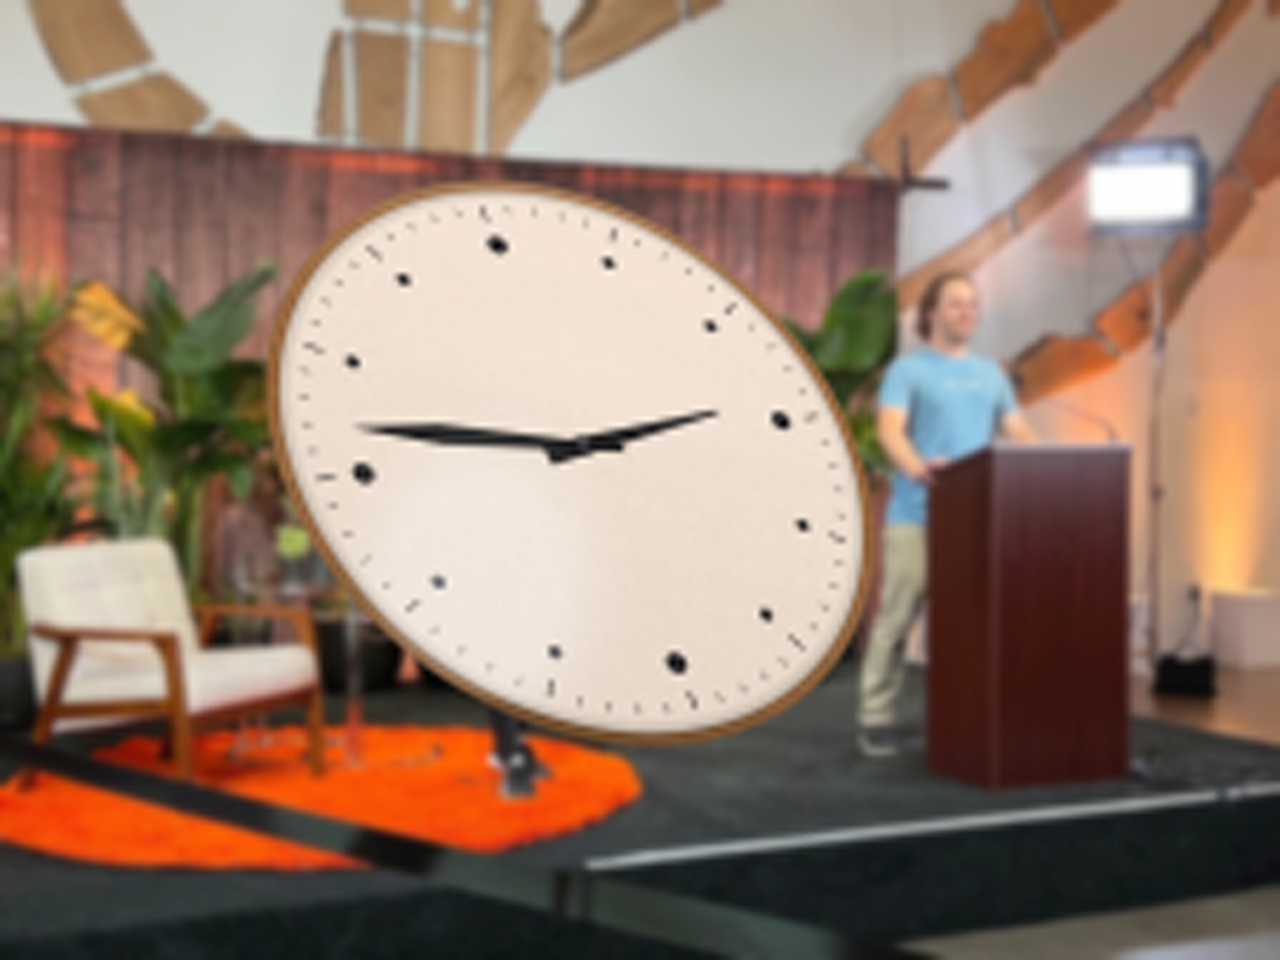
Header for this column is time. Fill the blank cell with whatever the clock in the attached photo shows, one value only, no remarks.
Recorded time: 2:47
